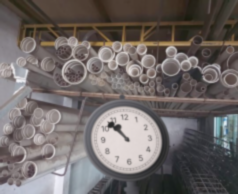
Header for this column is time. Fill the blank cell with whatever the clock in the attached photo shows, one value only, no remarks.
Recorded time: 10:53
